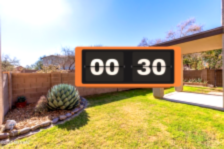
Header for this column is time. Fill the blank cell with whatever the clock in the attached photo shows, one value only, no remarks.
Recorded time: 0:30
